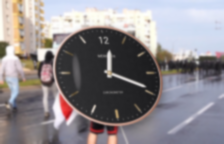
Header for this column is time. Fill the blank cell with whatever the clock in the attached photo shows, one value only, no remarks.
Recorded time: 12:19
